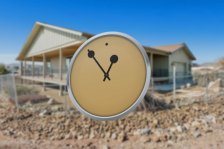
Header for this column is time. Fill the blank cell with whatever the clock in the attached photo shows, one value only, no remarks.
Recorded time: 12:54
